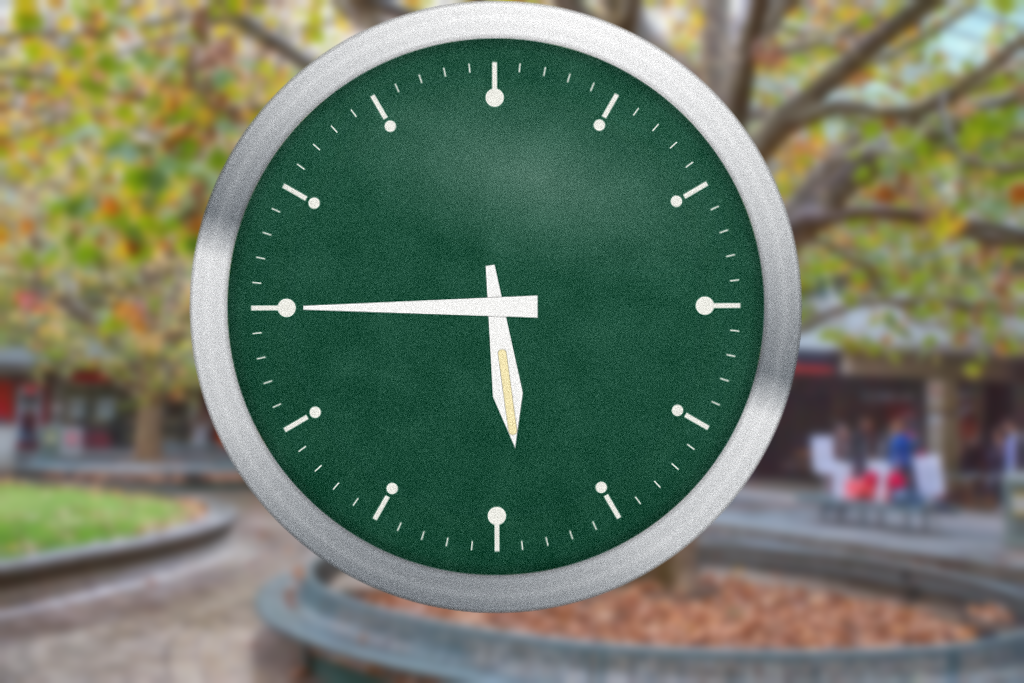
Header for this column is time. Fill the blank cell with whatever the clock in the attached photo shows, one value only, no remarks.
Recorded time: 5:45
